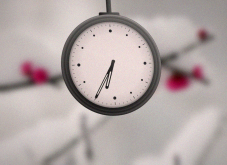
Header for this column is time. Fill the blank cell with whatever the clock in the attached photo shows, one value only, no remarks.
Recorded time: 6:35
